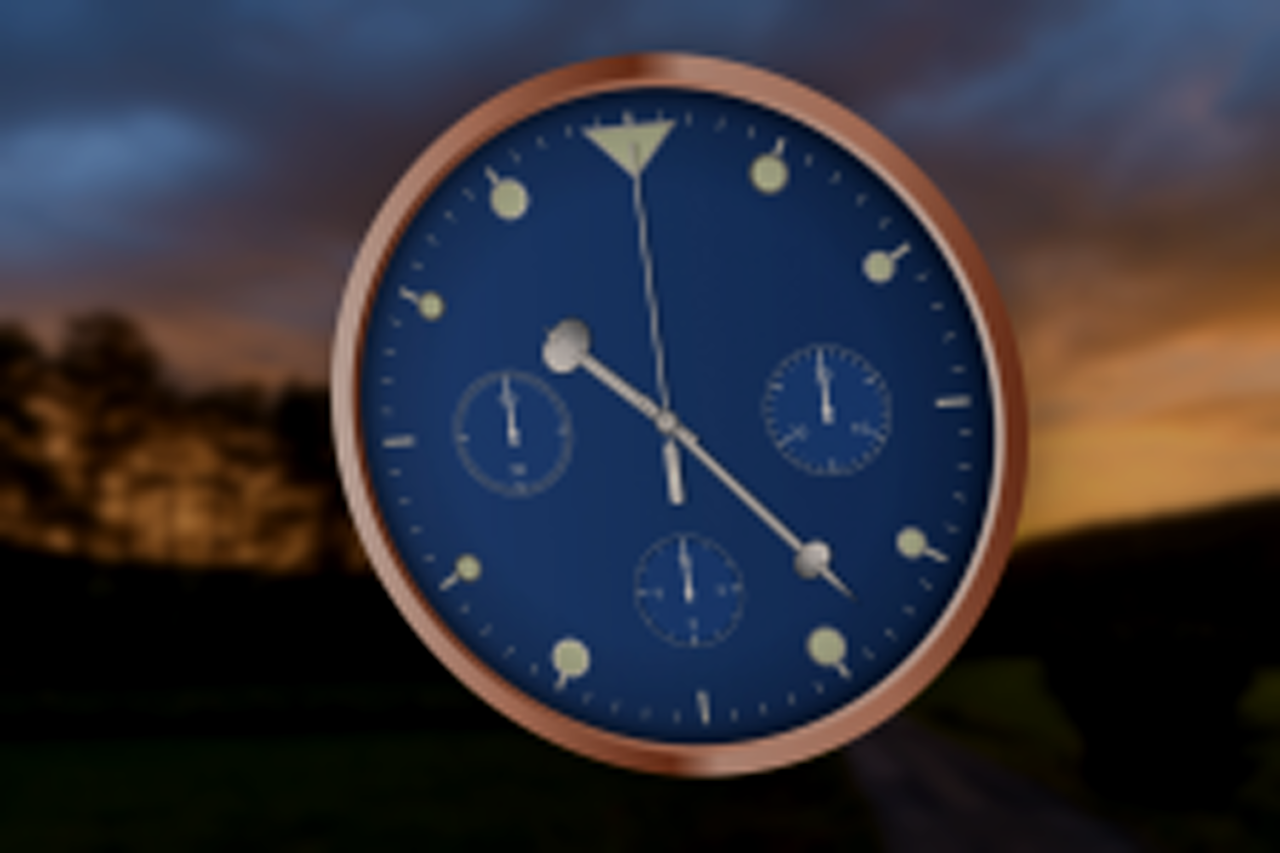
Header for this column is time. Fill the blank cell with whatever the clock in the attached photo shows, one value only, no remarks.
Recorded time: 10:23
